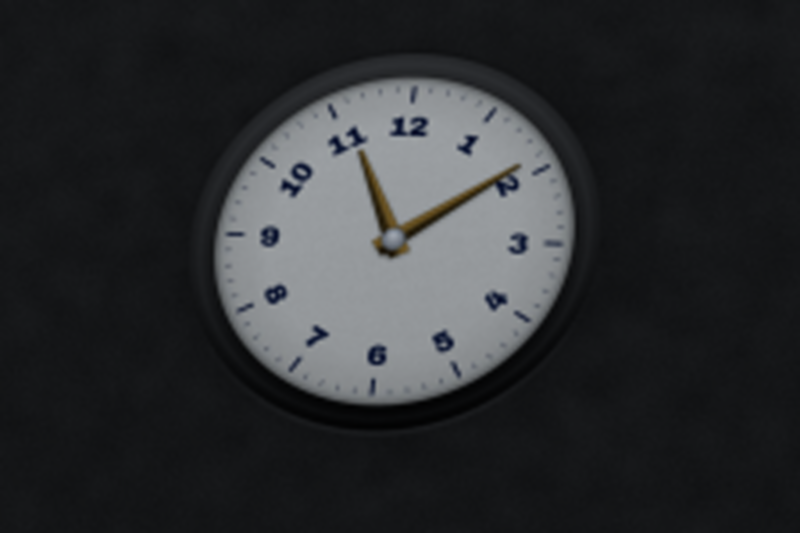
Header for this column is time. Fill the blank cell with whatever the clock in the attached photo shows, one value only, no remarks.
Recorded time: 11:09
